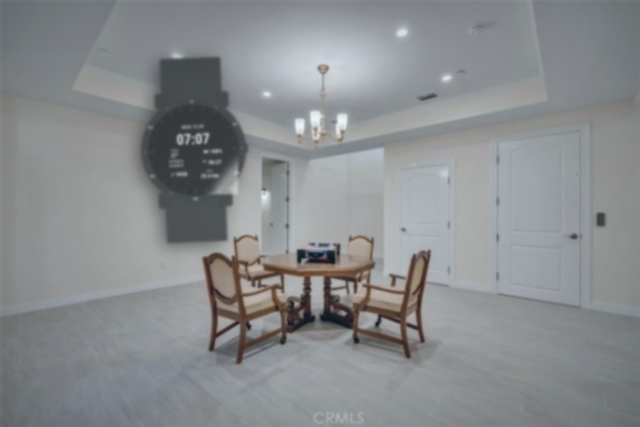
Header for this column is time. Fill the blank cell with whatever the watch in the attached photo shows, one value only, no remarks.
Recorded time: 7:07
